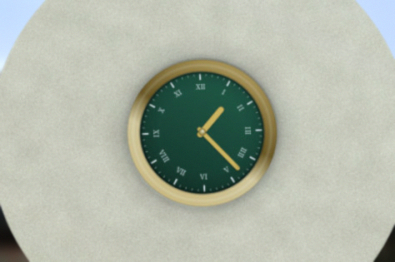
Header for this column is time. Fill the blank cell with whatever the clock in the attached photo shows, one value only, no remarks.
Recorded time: 1:23
